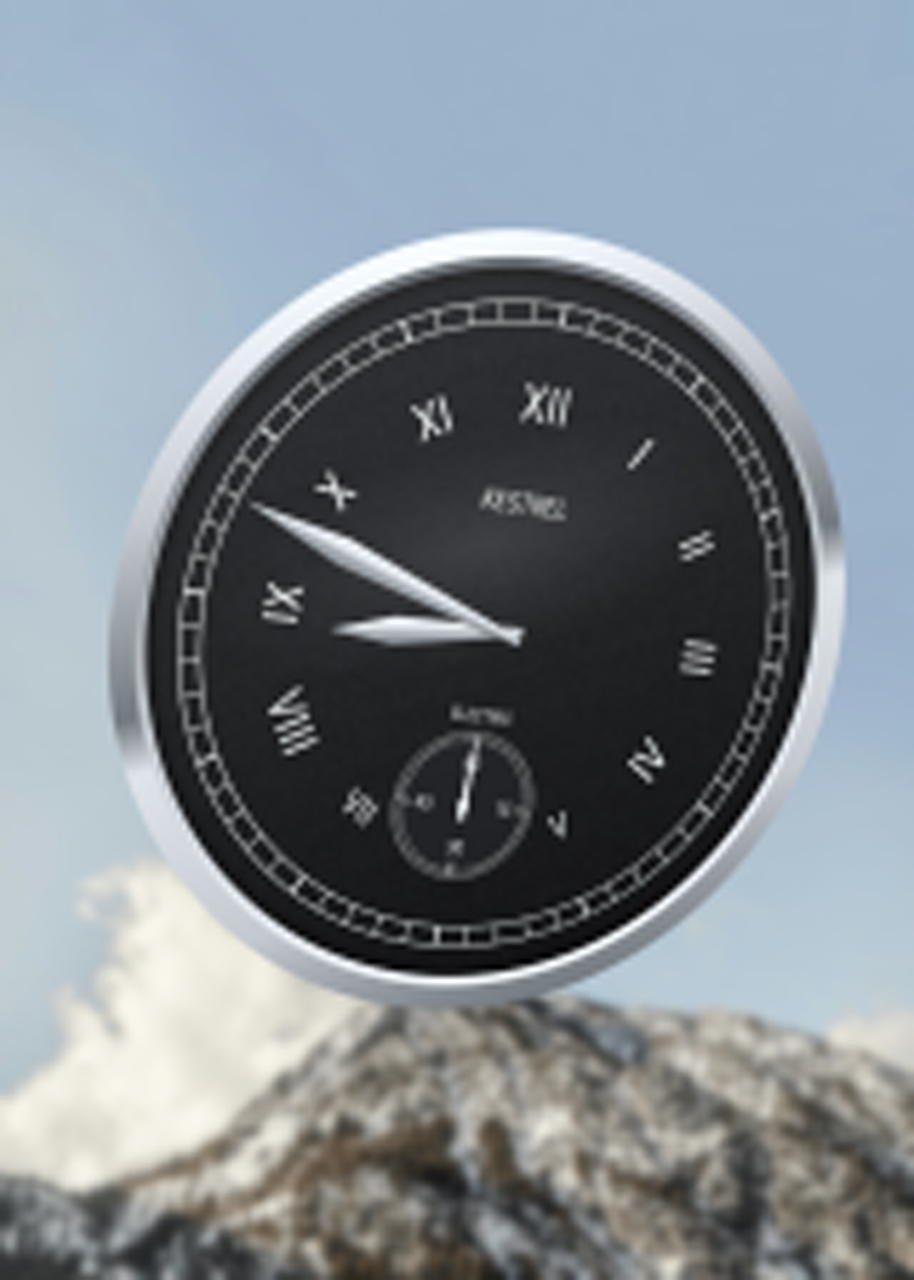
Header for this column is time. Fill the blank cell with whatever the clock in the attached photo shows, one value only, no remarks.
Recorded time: 8:48
